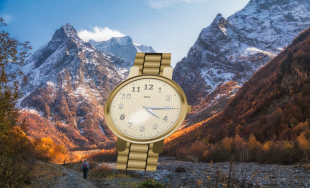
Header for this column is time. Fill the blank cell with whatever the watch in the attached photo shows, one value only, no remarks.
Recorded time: 4:15
